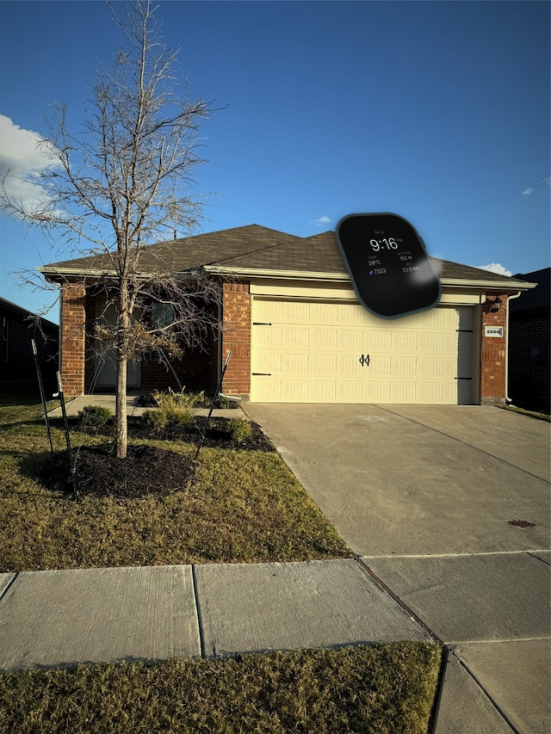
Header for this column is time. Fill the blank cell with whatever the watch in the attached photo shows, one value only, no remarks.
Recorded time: 9:16
